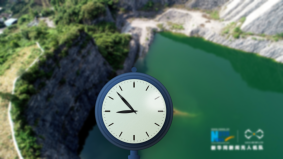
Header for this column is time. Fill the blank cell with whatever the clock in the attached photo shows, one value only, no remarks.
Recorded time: 8:53
